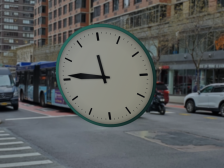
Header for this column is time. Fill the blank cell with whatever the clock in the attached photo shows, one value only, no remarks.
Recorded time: 11:46
